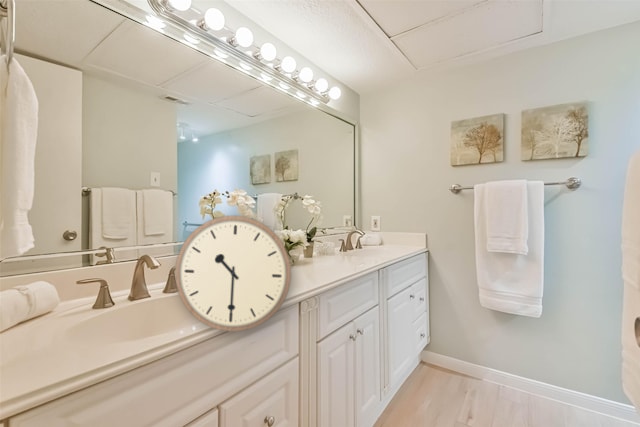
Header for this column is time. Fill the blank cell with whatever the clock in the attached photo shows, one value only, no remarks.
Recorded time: 10:30
